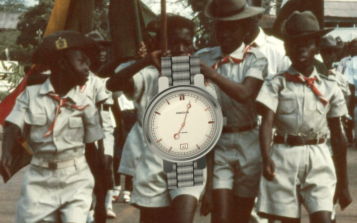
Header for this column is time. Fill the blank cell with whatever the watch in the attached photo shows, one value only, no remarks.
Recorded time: 7:03
